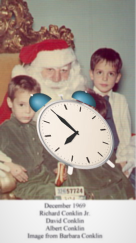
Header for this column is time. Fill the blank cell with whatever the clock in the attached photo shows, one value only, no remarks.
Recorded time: 7:55
